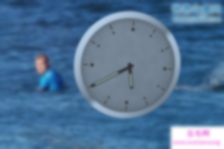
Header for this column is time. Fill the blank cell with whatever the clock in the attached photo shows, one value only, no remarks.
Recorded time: 5:40
